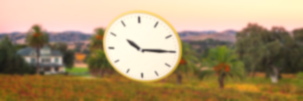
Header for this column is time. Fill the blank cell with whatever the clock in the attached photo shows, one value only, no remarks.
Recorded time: 10:15
